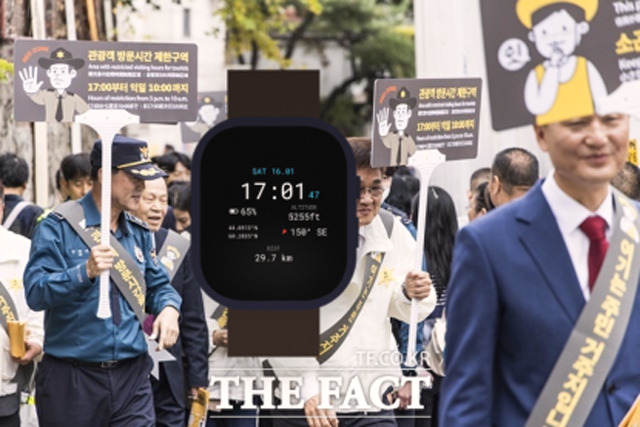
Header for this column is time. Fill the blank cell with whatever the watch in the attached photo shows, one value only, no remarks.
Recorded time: 17:01
